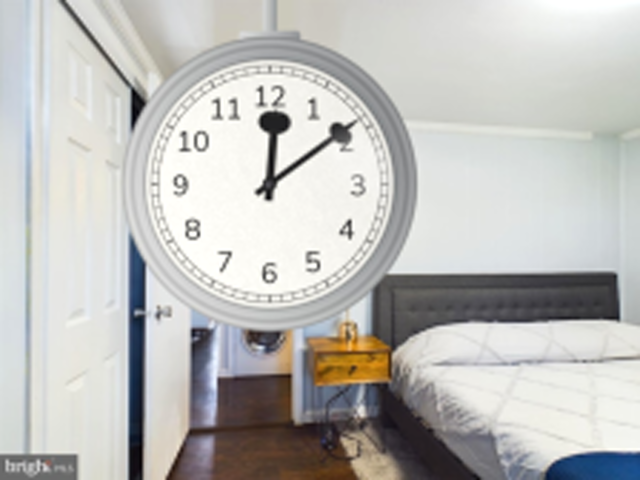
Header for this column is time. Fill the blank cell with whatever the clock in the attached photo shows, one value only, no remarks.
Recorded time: 12:09
